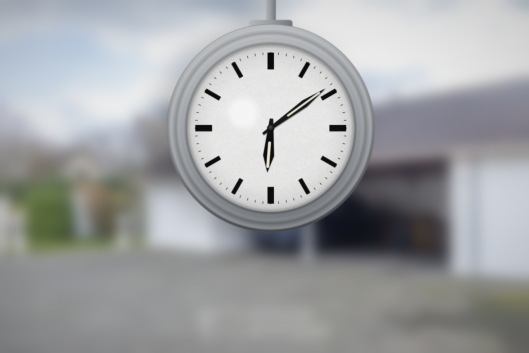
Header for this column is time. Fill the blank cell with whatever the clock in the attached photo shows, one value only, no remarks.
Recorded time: 6:09
